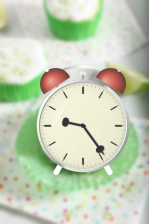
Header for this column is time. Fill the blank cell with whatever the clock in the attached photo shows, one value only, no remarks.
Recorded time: 9:24
